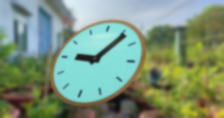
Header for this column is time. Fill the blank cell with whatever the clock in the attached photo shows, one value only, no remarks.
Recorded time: 9:06
